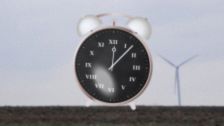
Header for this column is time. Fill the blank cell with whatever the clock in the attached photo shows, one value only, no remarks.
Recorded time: 12:07
